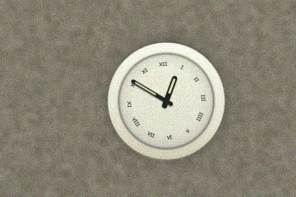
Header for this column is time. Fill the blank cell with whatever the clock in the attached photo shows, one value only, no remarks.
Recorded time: 12:51
